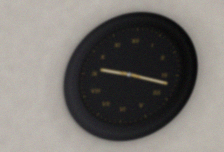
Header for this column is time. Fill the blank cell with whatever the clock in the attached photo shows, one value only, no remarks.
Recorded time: 9:17
